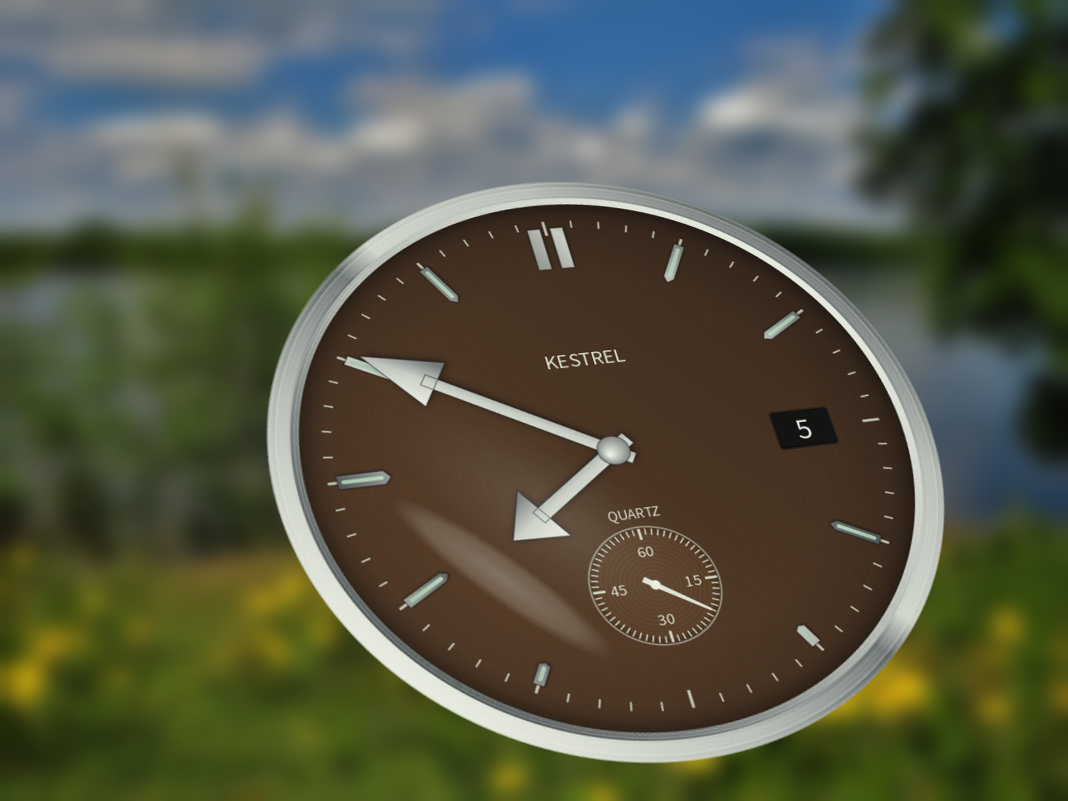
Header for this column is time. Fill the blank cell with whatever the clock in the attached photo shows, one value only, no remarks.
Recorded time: 7:50:21
